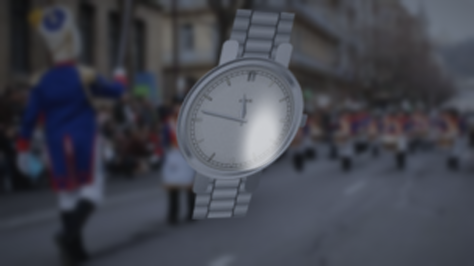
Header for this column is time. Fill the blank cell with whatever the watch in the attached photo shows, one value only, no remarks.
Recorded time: 11:47
